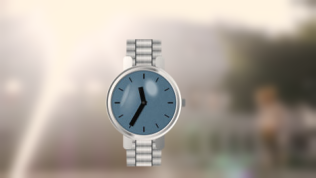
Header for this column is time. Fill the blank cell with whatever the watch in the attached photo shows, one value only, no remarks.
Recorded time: 11:35
